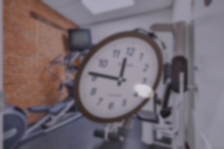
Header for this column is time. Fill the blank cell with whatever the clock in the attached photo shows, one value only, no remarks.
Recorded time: 11:46
